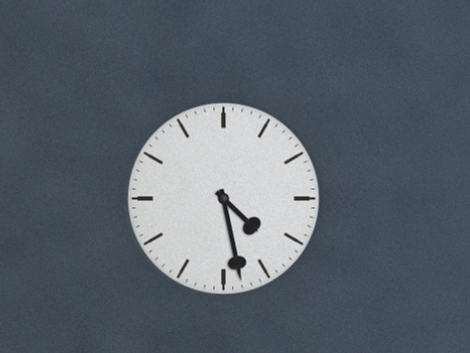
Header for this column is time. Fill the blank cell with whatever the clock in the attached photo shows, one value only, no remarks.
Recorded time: 4:28
